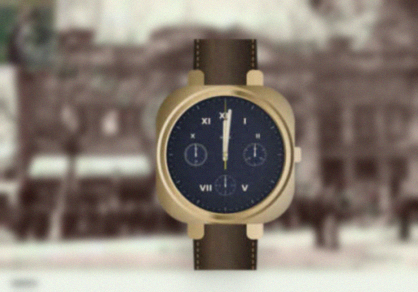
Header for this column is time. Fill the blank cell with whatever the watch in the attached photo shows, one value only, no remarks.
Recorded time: 12:01
